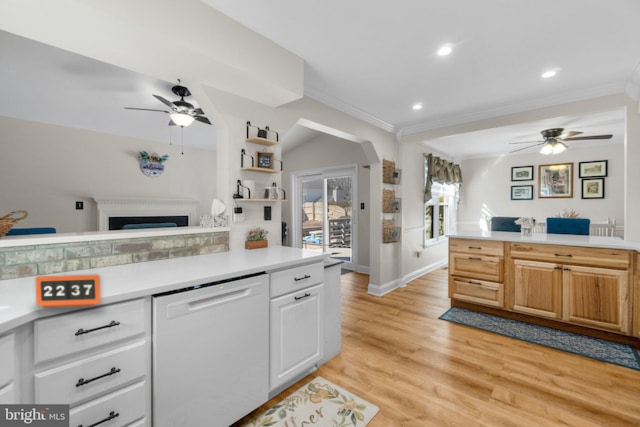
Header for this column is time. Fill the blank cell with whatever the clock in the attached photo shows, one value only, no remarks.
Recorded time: 22:37
